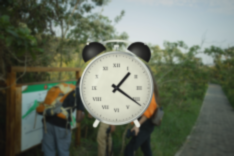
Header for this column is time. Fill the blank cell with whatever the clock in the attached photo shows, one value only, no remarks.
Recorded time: 1:21
